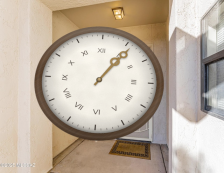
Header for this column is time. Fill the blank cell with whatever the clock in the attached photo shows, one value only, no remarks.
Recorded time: 1:06
